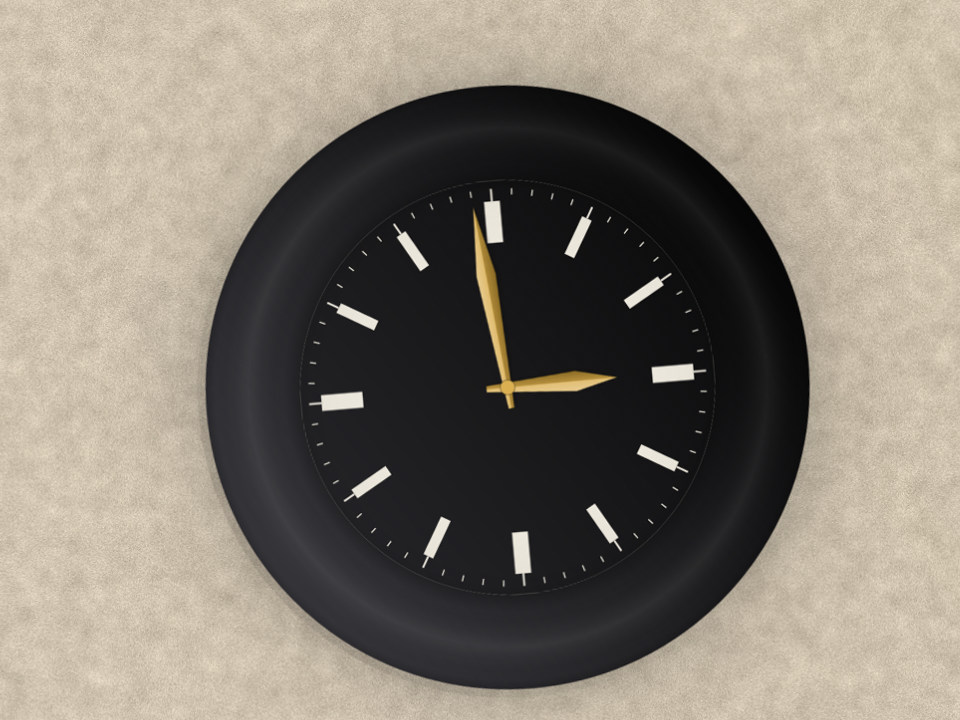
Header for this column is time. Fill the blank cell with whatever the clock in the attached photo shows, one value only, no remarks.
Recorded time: 2:59
